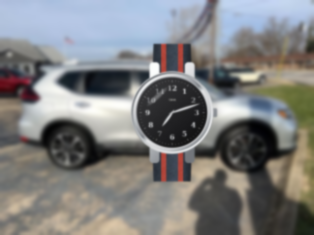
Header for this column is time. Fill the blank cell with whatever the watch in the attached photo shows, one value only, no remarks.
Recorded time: 7:12
